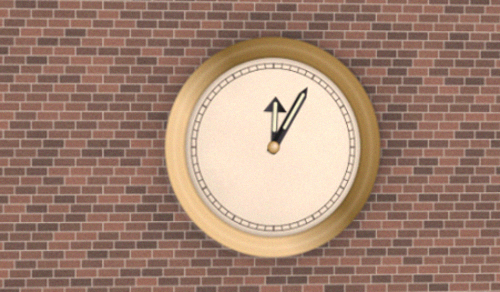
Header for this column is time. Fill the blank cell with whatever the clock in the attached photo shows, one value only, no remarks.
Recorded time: 12:05
